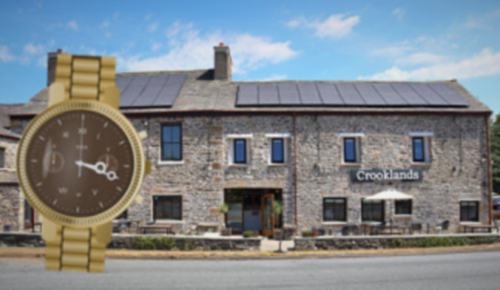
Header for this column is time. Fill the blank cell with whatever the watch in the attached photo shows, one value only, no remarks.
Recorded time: 3:18
